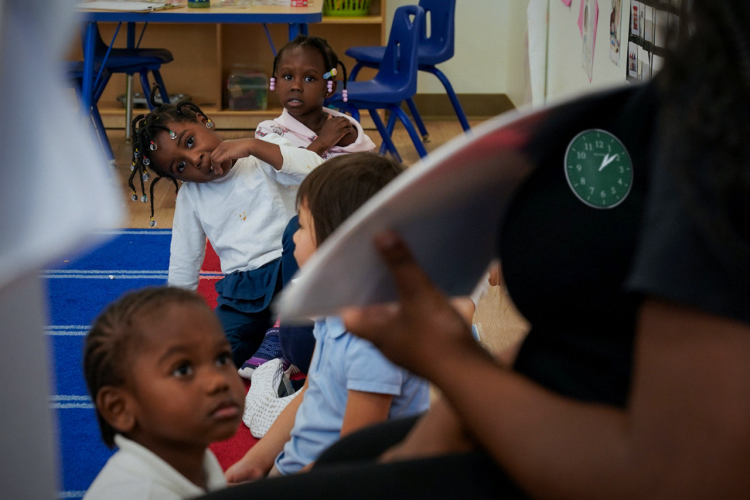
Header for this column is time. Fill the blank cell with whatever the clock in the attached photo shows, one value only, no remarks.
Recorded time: 1:09
